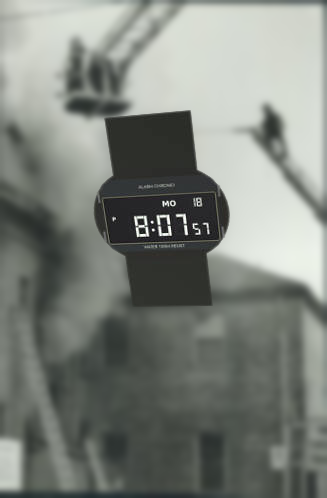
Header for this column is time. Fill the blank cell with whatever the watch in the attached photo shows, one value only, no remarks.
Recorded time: 8:07:57
